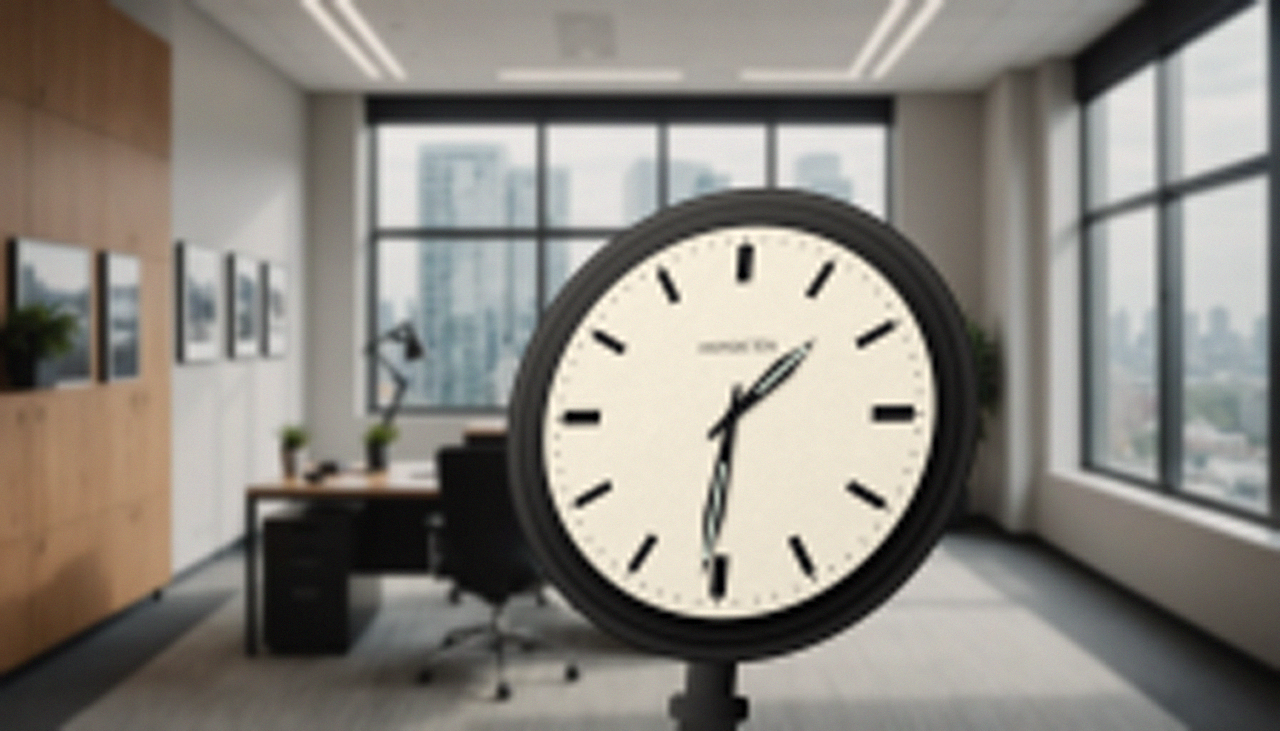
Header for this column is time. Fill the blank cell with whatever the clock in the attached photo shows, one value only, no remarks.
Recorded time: 1:31
